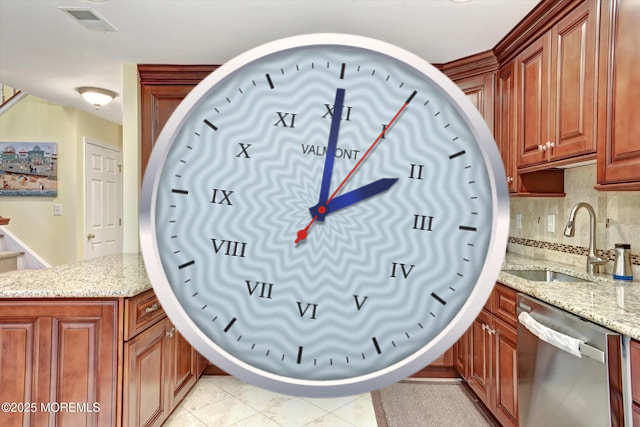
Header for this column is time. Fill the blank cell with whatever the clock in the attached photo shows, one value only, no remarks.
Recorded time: 2:00:05
